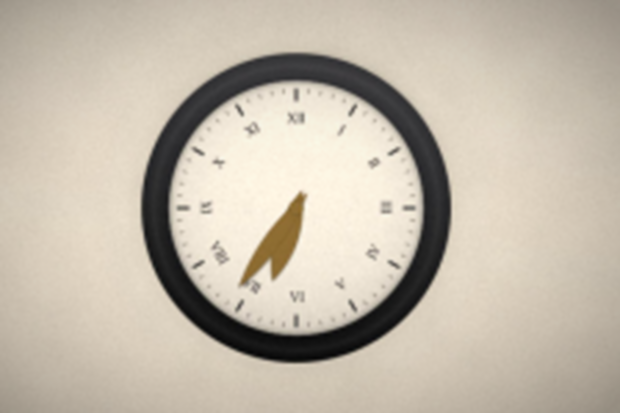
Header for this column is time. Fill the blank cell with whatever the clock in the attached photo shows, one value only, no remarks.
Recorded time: 6:36
